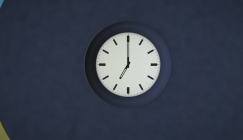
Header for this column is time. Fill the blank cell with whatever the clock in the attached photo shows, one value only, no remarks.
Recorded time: 7:00
